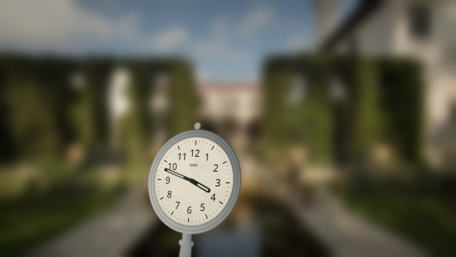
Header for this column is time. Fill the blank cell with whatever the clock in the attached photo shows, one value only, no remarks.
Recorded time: 3:48
